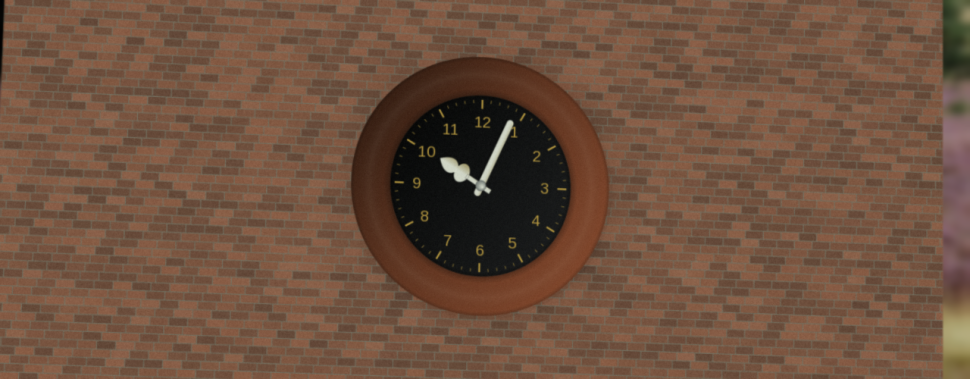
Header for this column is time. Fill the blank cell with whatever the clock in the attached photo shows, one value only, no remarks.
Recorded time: 10:04
